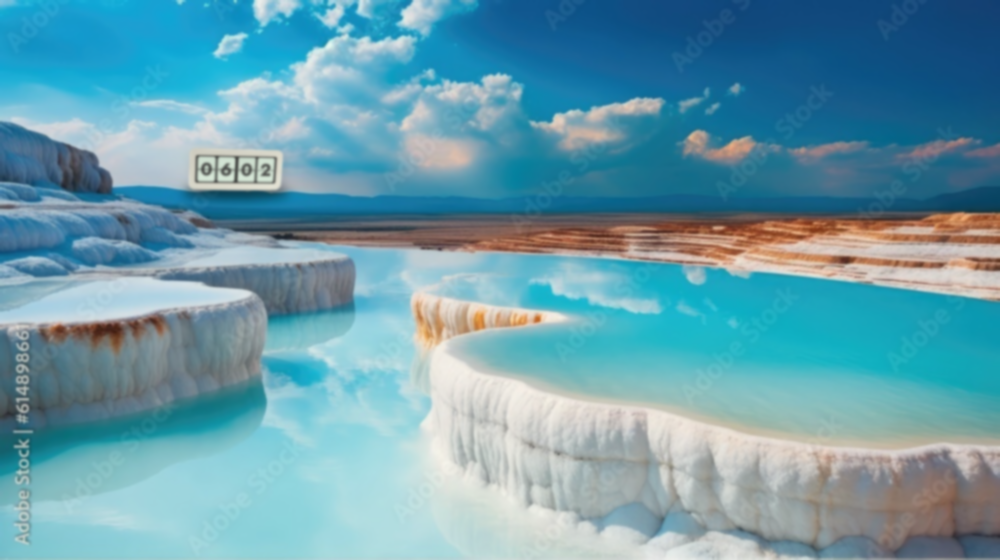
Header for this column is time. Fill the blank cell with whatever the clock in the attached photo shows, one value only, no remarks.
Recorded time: 6:02
